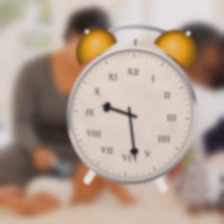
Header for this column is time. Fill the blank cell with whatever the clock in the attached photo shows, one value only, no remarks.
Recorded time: 9:28
